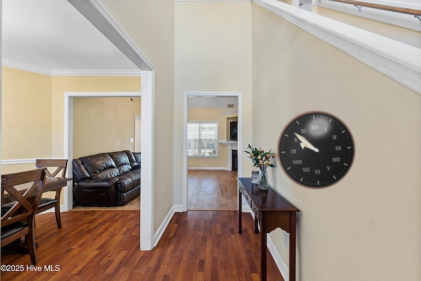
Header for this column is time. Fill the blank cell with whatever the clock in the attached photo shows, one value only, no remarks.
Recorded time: 9:52
